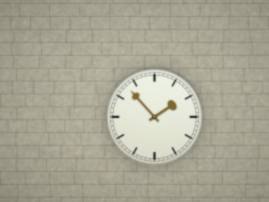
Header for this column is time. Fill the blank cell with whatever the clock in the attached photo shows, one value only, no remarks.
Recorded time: 1:53
